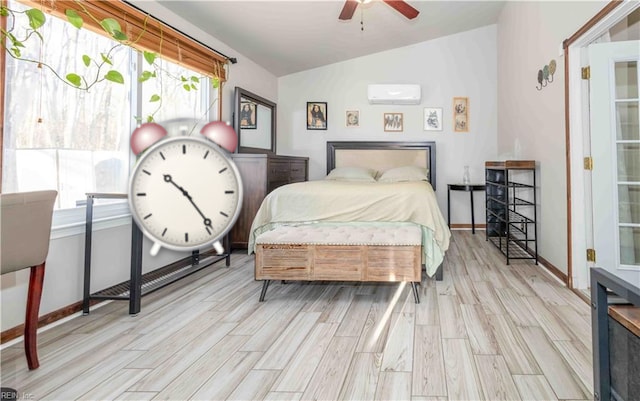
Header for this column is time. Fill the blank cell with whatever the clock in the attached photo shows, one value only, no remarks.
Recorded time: 10:24
